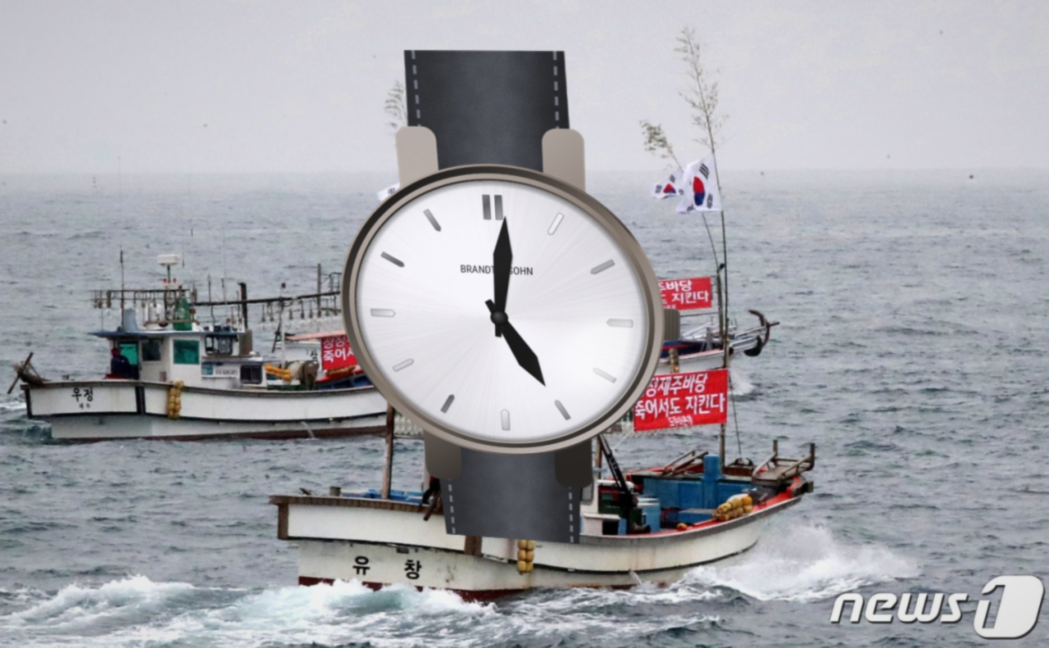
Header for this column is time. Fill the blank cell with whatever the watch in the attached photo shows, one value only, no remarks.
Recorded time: 5:01
